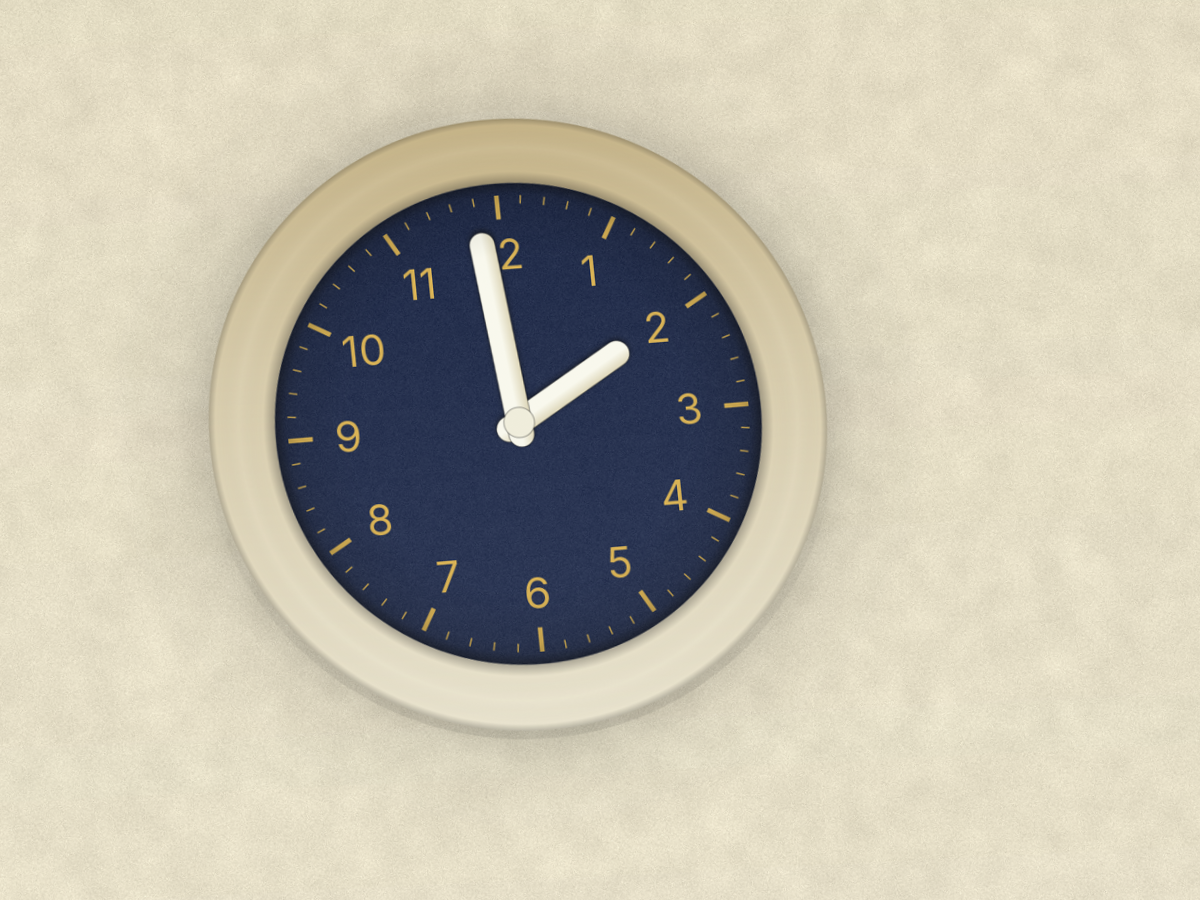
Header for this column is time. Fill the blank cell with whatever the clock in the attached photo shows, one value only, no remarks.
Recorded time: 1:59
